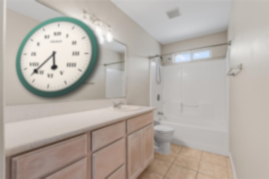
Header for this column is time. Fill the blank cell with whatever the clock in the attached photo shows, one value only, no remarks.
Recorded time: 5:37
